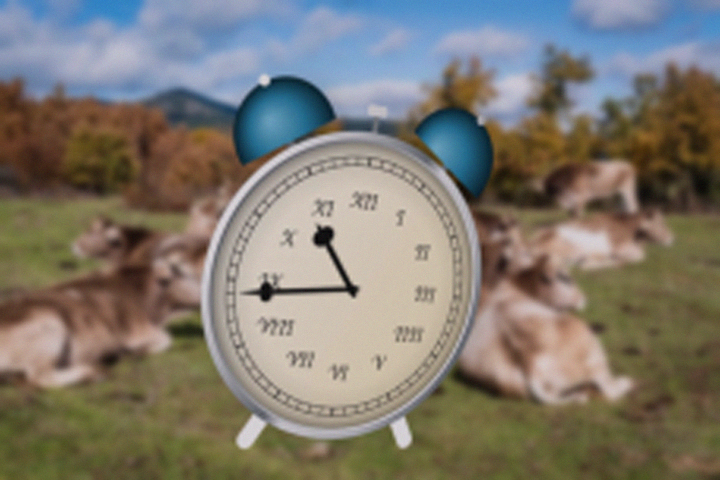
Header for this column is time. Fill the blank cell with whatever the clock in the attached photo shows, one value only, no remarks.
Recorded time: 10:44
